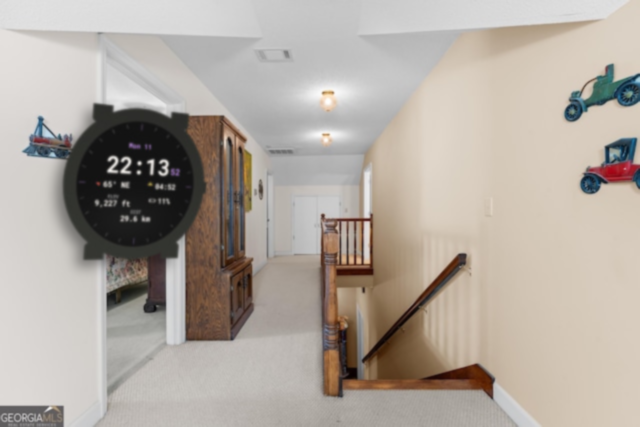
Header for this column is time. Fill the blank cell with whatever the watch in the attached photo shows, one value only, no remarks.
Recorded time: 22:13
